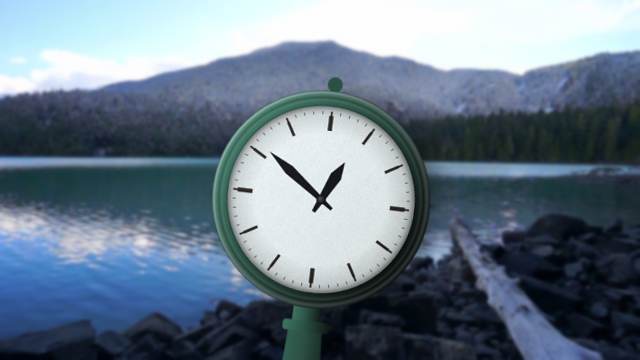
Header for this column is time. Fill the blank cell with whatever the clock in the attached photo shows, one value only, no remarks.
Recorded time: 12:51
